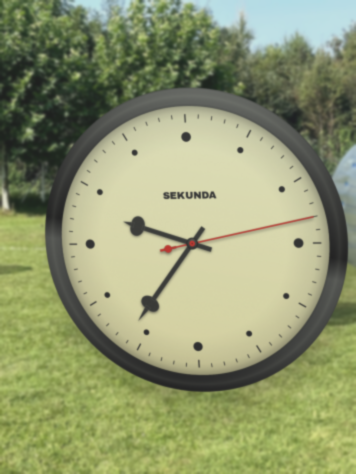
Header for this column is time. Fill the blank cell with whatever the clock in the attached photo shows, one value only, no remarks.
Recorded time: 9:36:13
